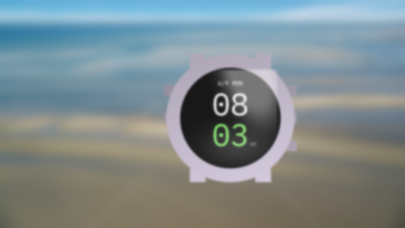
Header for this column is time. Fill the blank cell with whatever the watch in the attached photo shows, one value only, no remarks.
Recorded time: 8:03
